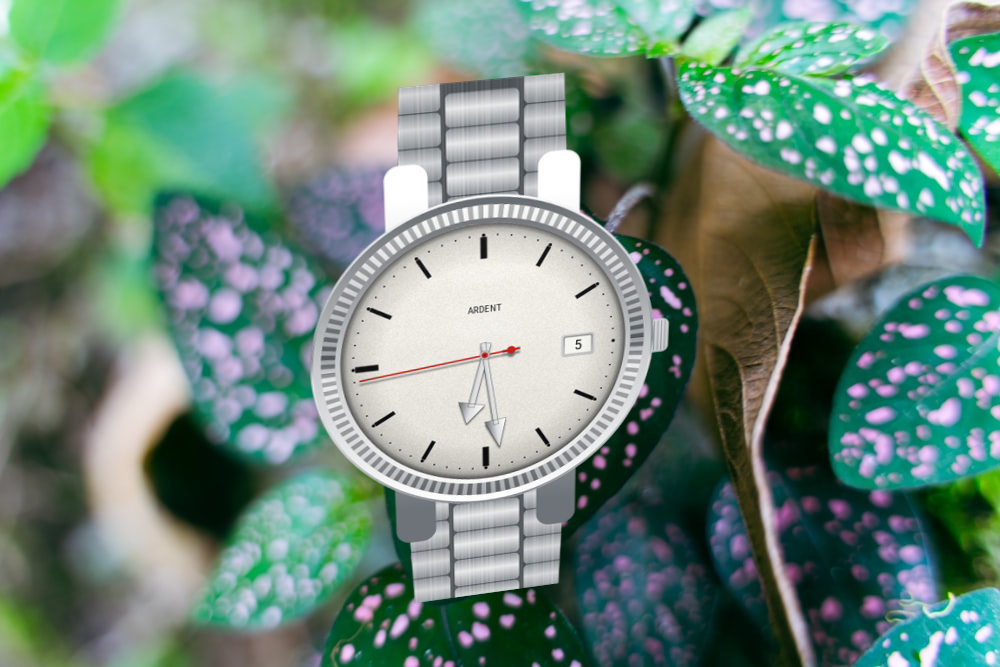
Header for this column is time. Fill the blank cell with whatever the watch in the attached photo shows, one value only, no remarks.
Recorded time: 6:28:44
